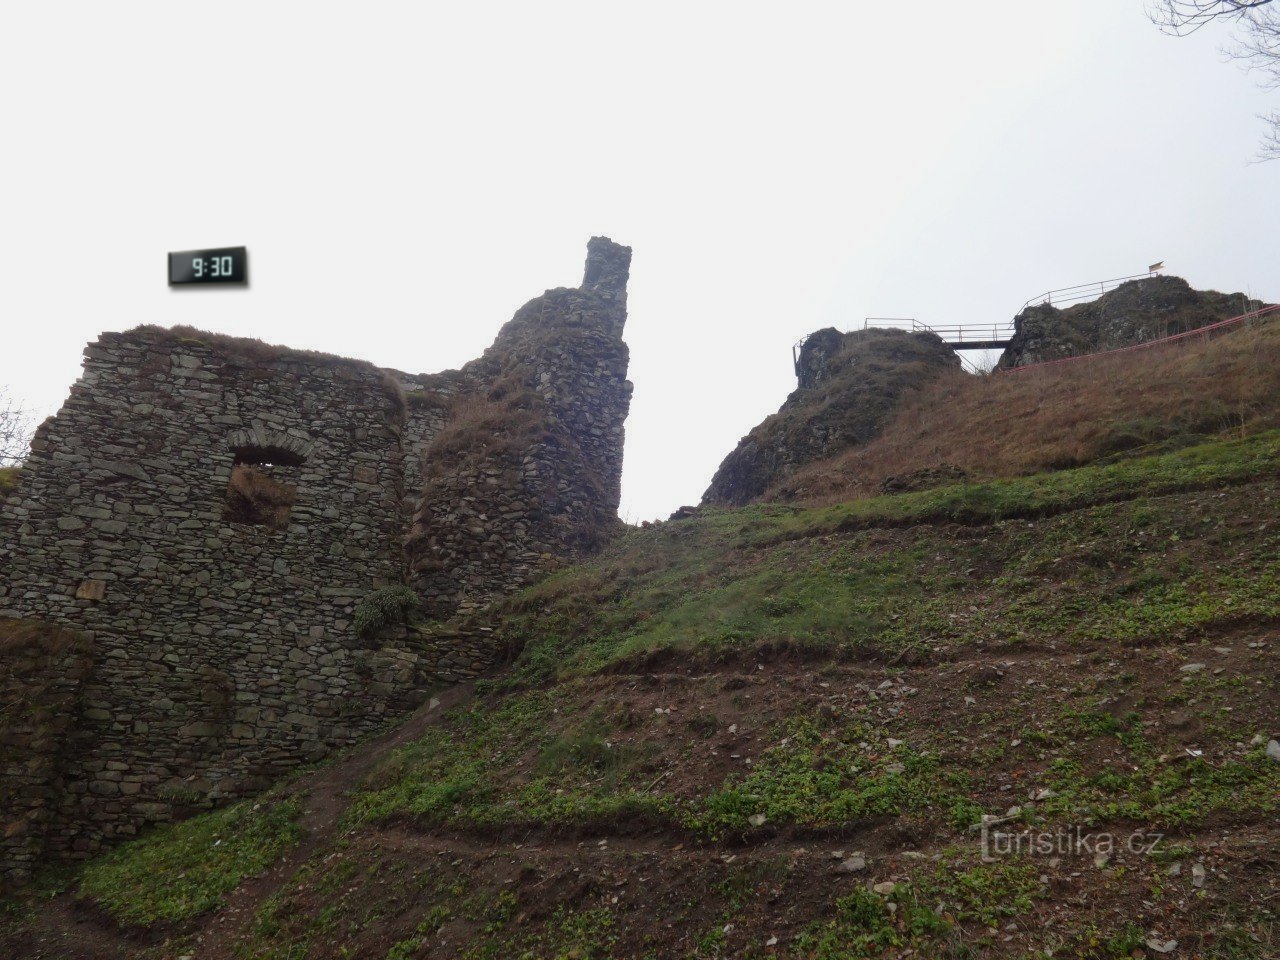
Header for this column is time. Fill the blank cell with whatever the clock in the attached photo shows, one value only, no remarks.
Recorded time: 9:30
